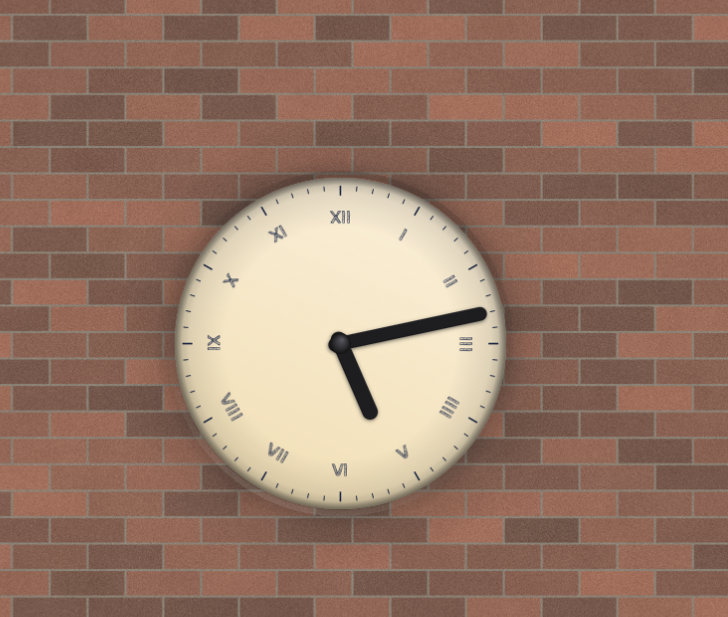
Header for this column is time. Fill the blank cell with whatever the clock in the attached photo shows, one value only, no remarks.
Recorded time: 5:13
